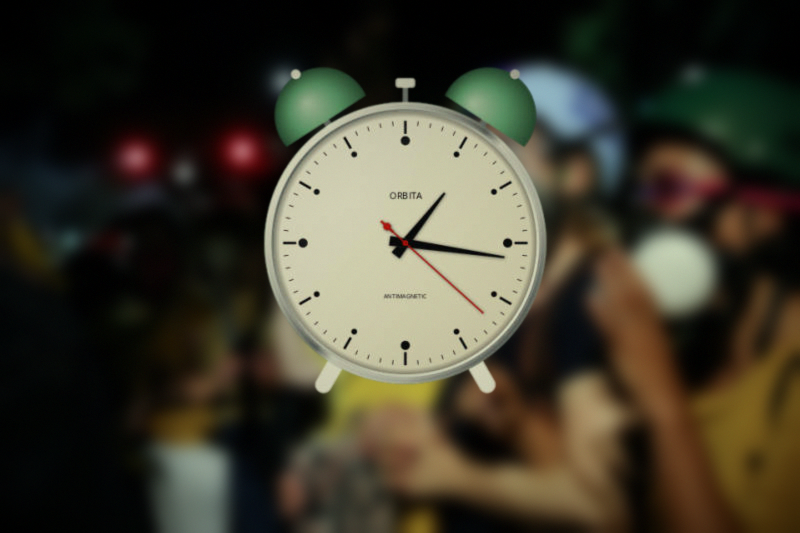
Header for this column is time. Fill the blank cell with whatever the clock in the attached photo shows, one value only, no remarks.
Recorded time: 1:16:22
